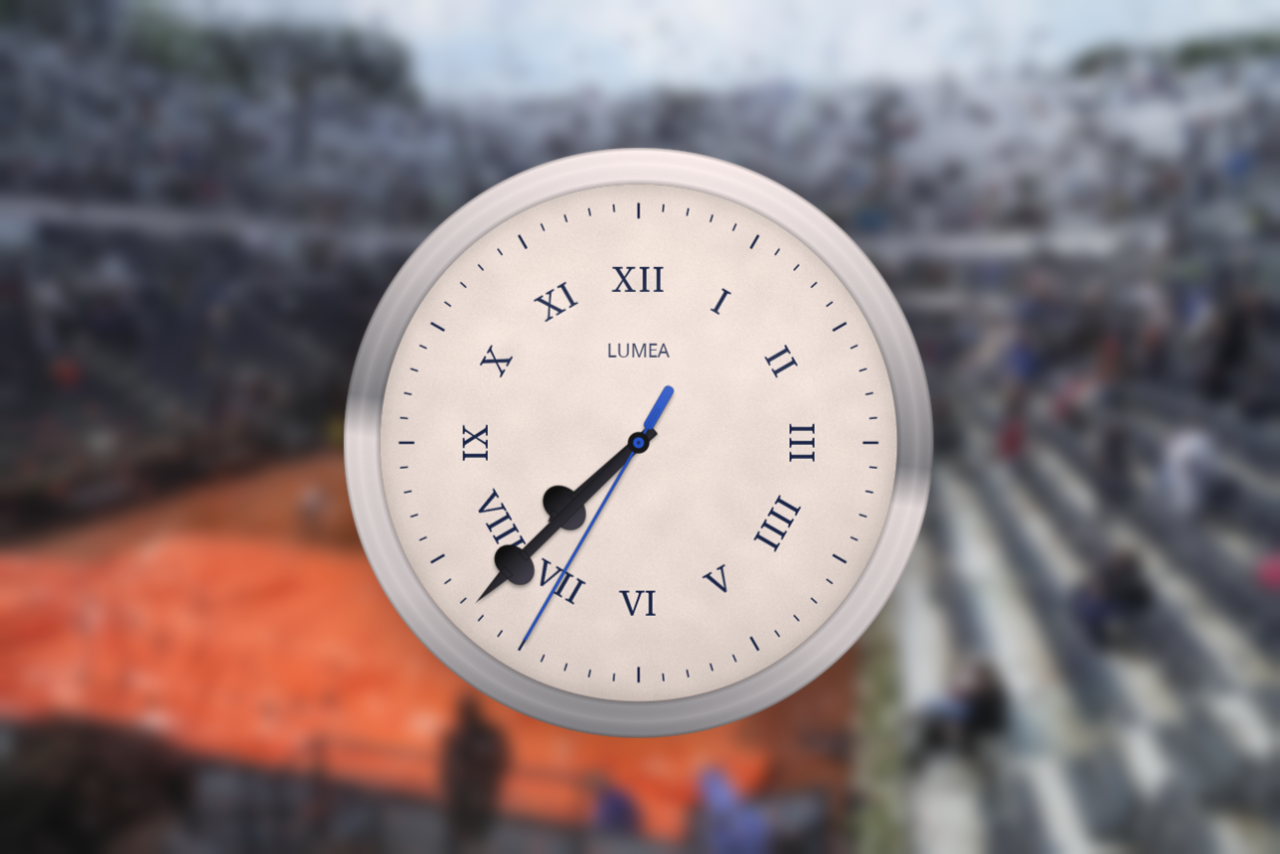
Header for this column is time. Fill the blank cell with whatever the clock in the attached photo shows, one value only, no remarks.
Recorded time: 7:37:35
